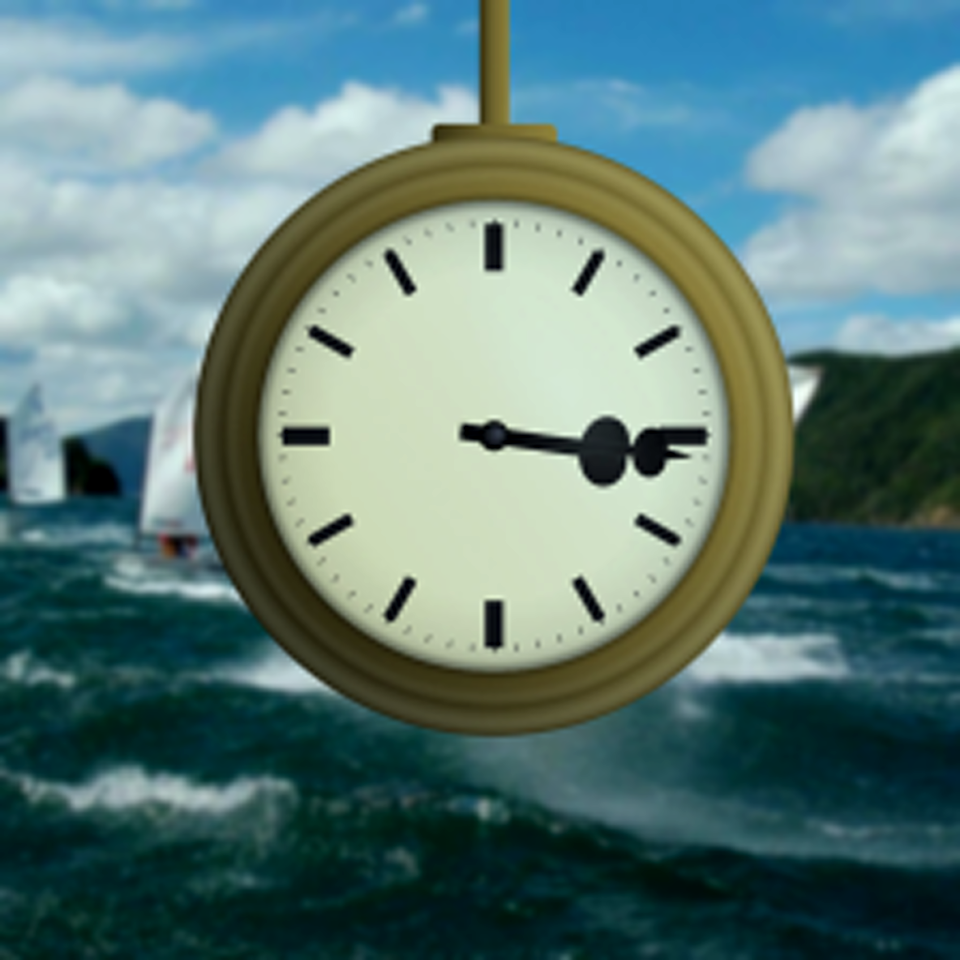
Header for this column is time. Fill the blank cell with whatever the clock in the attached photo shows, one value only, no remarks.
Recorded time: 3:16
